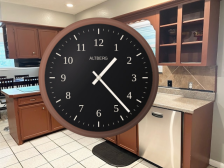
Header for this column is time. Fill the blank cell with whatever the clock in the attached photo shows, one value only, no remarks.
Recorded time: 1:23
